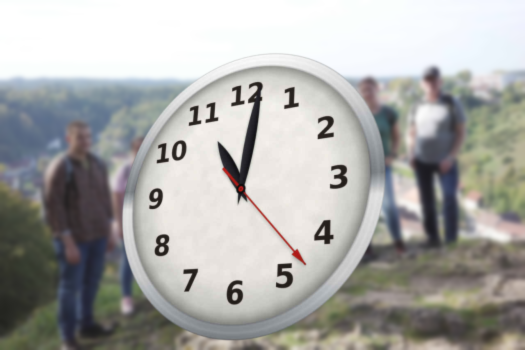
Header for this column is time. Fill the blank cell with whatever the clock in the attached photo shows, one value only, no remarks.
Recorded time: 11:01:23
